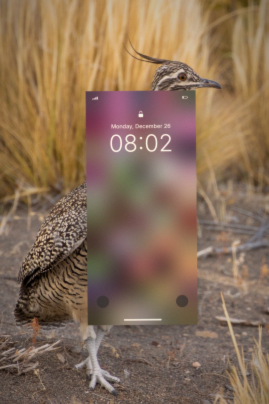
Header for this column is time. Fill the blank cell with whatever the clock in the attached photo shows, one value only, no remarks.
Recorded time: 8:02
